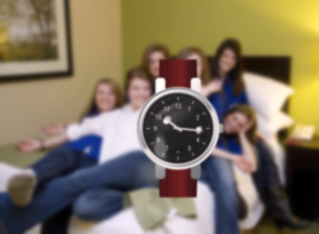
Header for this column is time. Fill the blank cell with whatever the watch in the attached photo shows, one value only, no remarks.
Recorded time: 10:16
